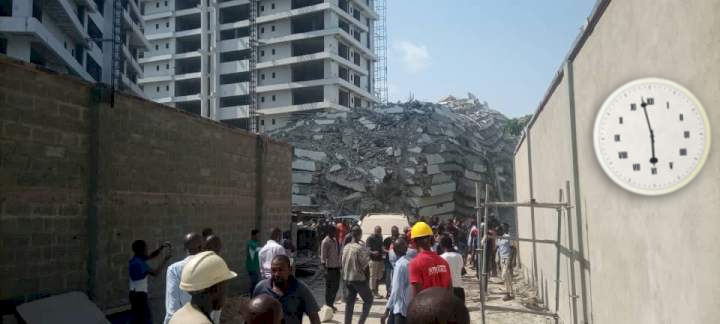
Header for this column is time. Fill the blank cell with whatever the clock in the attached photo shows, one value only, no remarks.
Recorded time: 5:58
